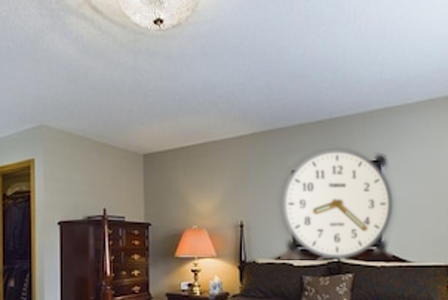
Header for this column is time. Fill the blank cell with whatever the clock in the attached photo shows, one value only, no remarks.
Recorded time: 8:22
